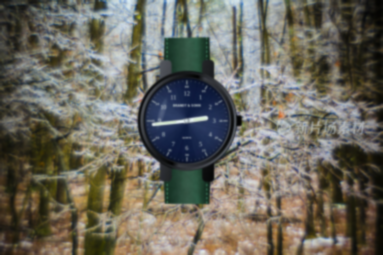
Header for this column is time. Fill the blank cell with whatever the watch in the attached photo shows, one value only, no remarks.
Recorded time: 2:44
